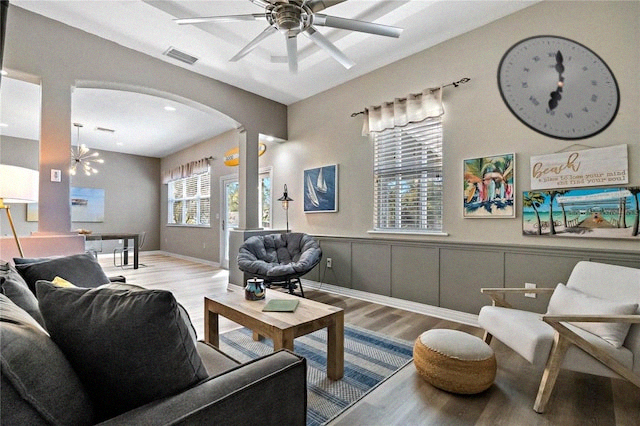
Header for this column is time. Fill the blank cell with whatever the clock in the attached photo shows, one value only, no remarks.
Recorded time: 7:02
